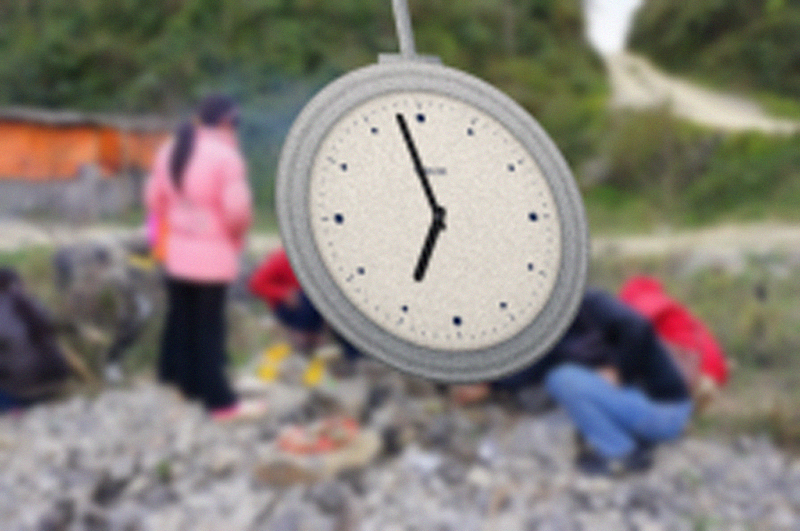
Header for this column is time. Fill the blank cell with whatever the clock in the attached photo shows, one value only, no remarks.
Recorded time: 6:58
